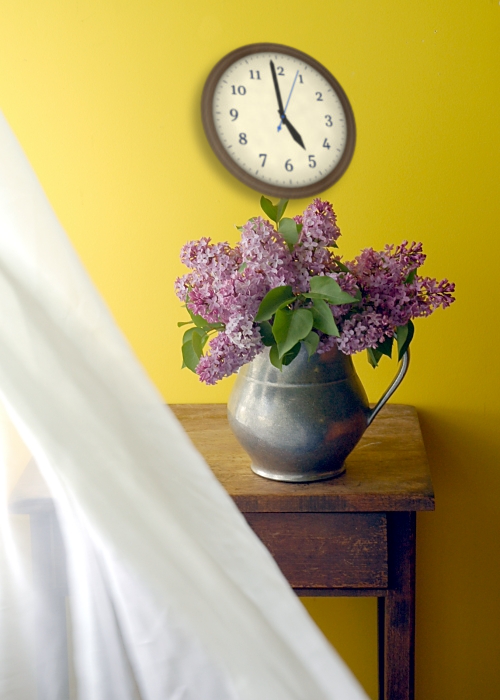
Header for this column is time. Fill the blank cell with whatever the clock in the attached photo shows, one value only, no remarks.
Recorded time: 4:59:04
